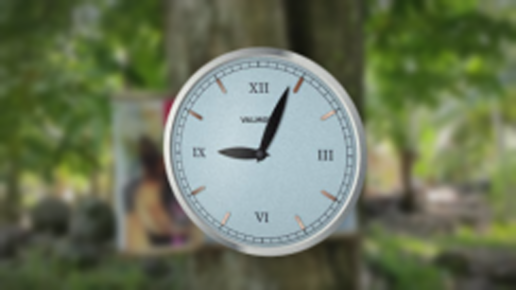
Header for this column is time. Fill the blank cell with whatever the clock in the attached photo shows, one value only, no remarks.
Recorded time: 9:04
